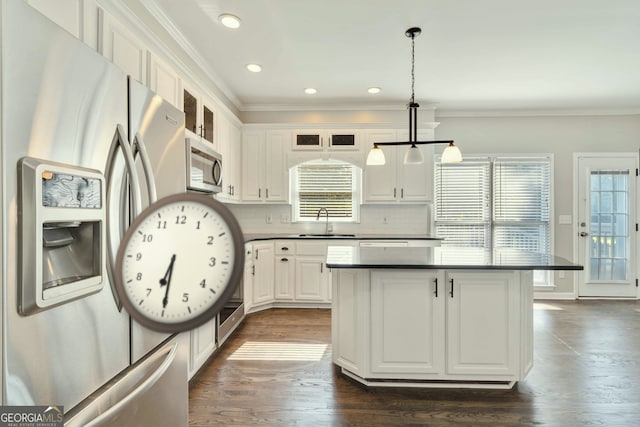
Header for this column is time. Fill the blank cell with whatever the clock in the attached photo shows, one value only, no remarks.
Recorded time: 6:30
